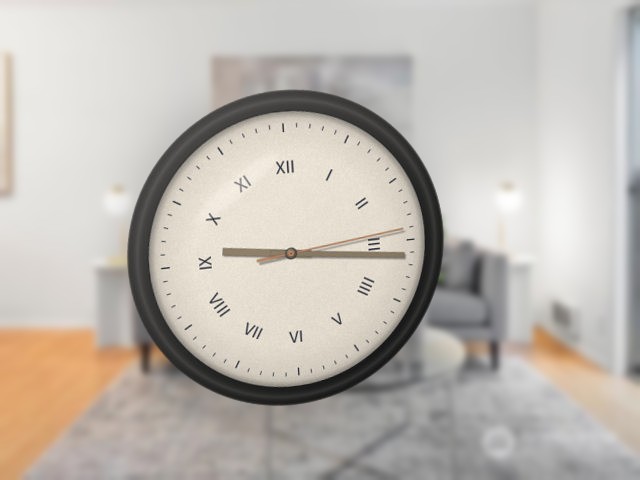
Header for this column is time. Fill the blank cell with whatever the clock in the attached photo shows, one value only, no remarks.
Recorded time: 9:16:14
